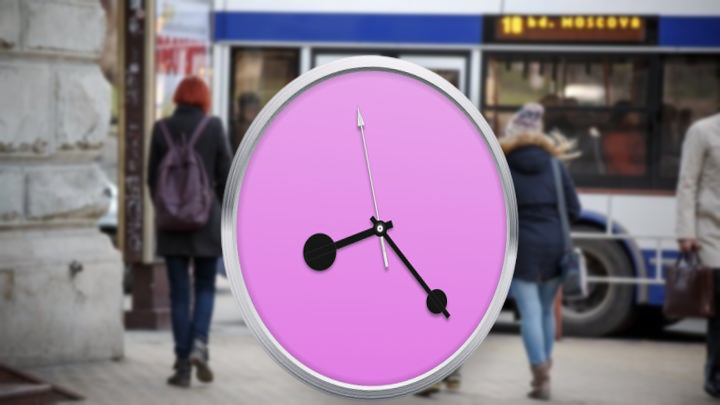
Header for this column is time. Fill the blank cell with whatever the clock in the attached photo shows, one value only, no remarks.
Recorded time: 8:22:58
